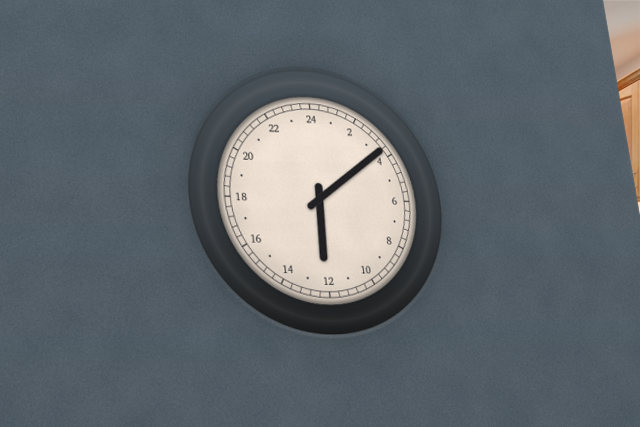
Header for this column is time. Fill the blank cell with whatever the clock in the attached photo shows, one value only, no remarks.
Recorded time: 12:09
